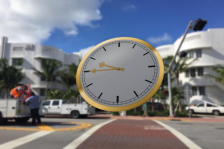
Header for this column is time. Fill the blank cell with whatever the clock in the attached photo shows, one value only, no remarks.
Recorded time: 9:45
